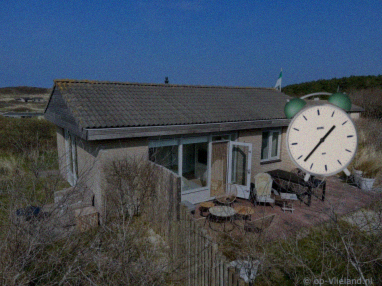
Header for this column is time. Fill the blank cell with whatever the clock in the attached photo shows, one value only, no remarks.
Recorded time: 1:38
